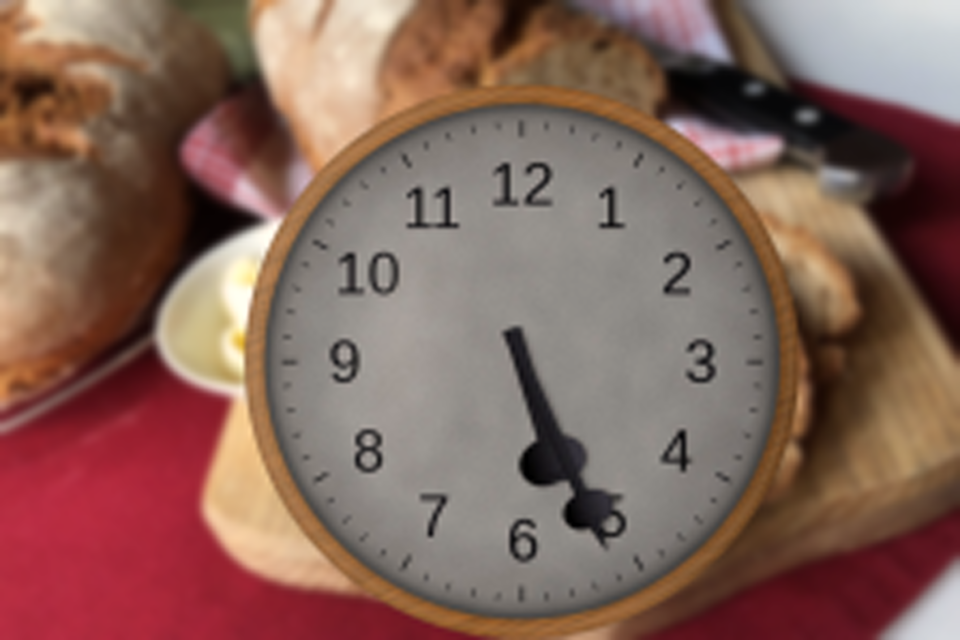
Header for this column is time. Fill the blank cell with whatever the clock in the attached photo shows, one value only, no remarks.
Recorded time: 5:26
